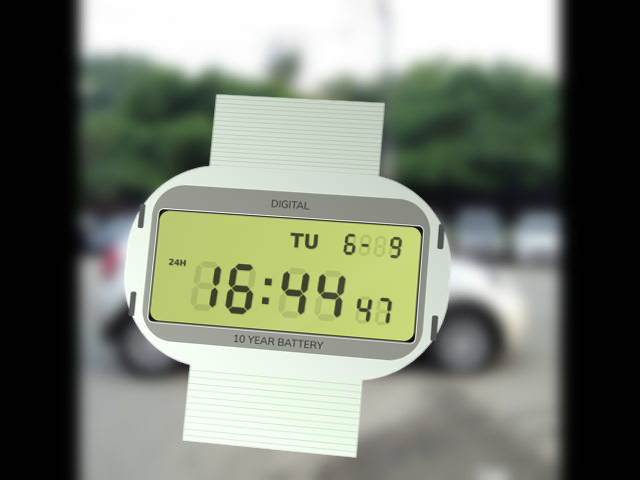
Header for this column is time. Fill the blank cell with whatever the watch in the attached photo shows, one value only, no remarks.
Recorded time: 16:44:47
